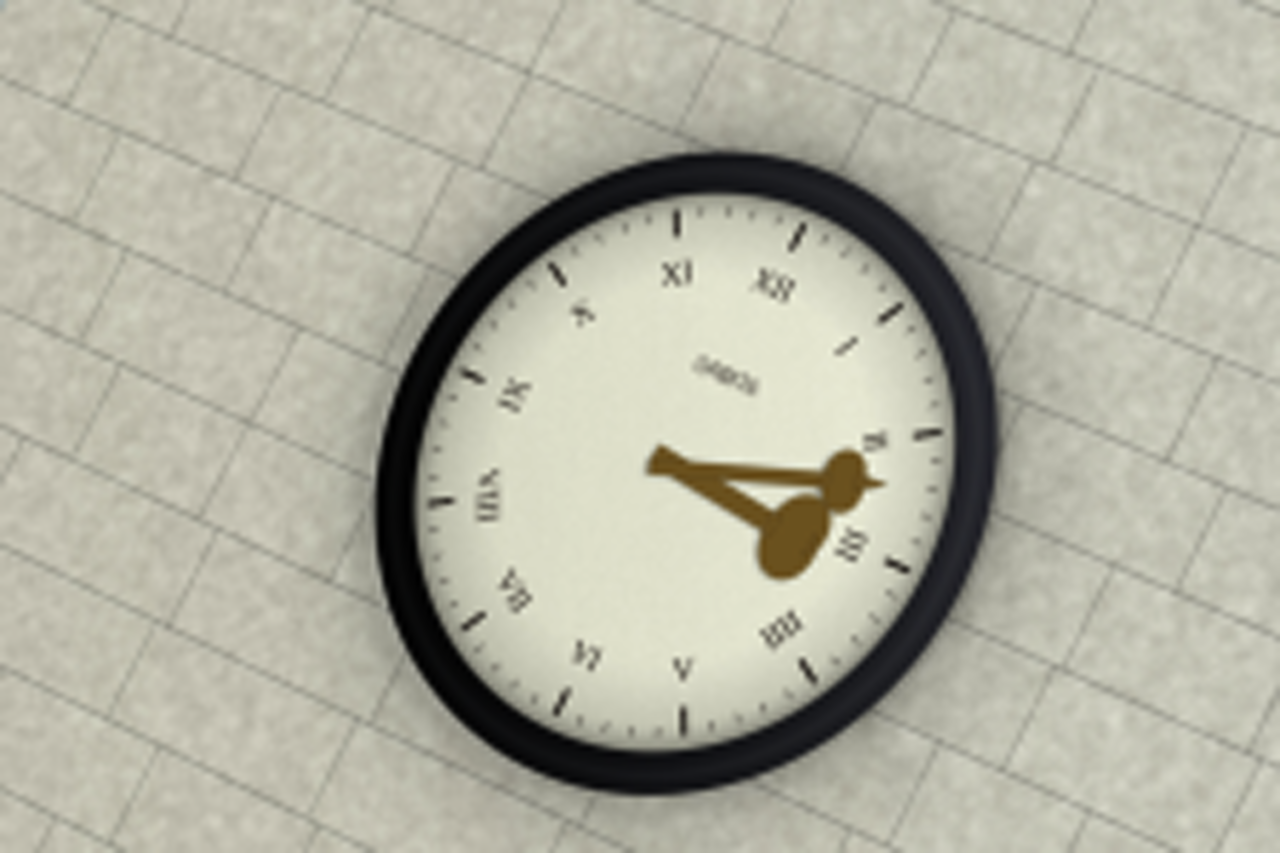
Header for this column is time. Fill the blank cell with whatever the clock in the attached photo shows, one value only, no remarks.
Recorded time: 3:12
